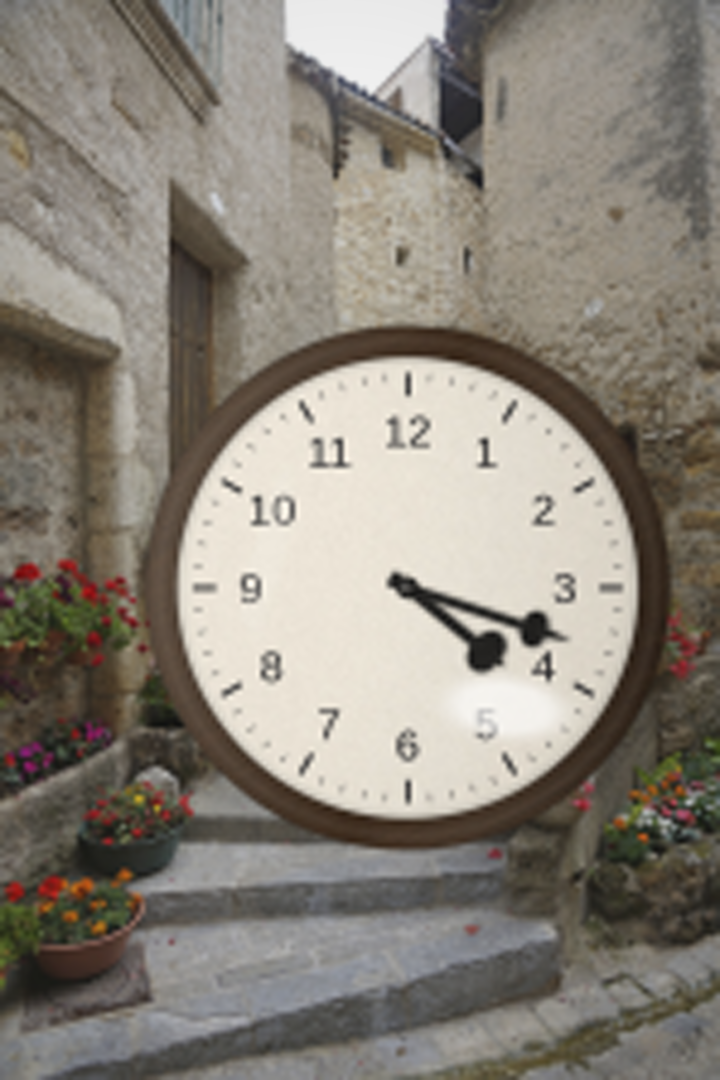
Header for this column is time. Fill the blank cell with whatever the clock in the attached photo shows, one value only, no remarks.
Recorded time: 4:18
